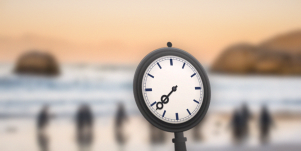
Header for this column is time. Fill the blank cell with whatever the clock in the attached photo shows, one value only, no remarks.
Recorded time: 7:38
